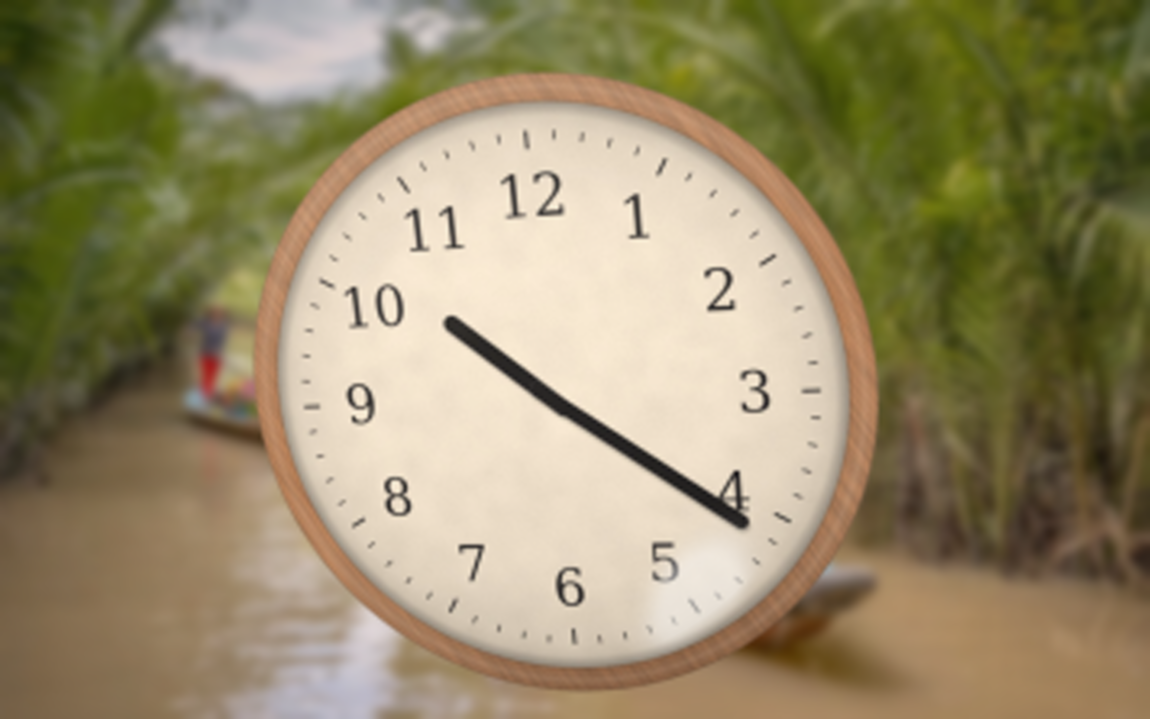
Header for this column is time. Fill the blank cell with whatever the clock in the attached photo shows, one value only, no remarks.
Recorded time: 10:21
